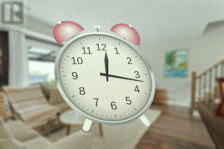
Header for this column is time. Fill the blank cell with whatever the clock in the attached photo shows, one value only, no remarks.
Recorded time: 12:17
